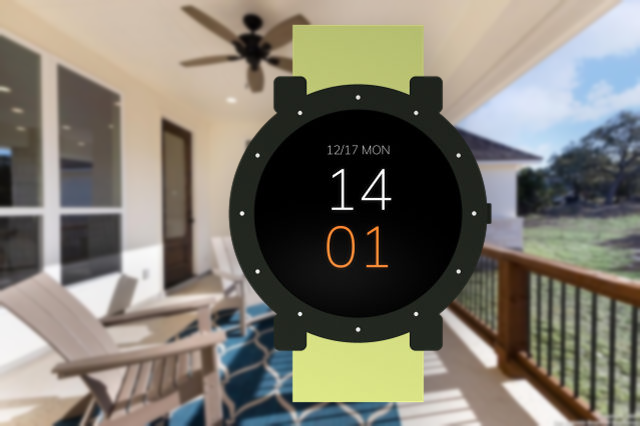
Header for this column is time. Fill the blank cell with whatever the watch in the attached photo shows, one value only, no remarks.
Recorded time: 14:01
